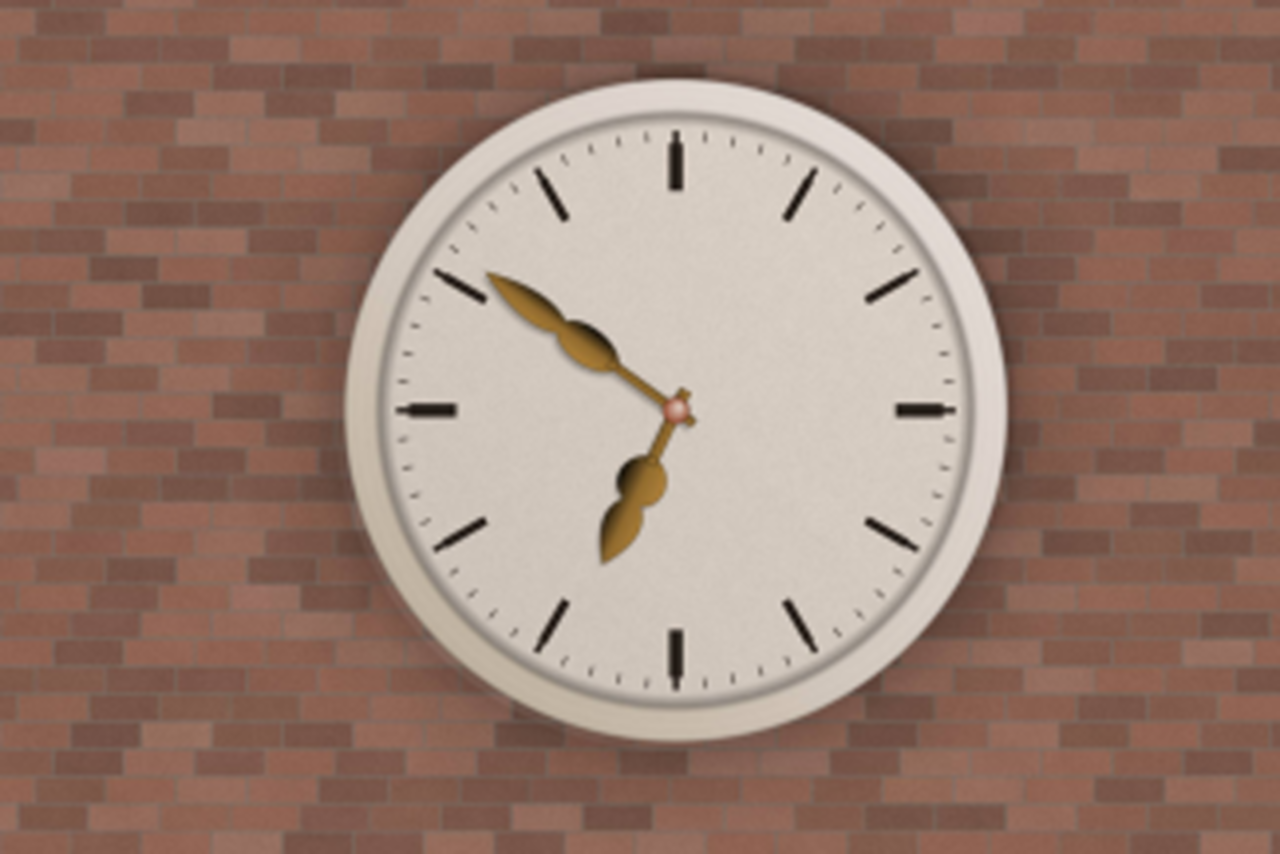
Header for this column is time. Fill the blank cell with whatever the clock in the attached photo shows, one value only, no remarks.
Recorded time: 6:51
